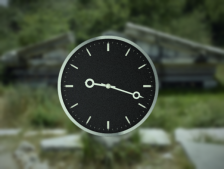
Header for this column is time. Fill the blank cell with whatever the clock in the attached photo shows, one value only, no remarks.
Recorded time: 9:18
